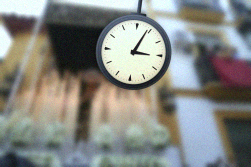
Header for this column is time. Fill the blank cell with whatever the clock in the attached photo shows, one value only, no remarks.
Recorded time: 3:04
